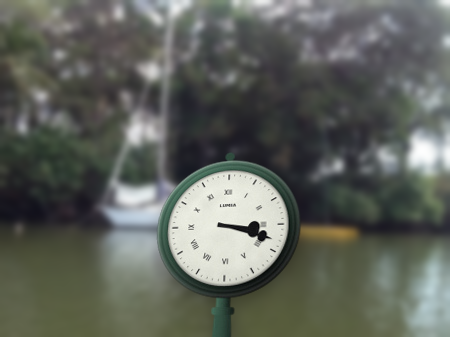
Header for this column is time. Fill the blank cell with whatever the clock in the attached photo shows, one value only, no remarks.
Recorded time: 3:18
